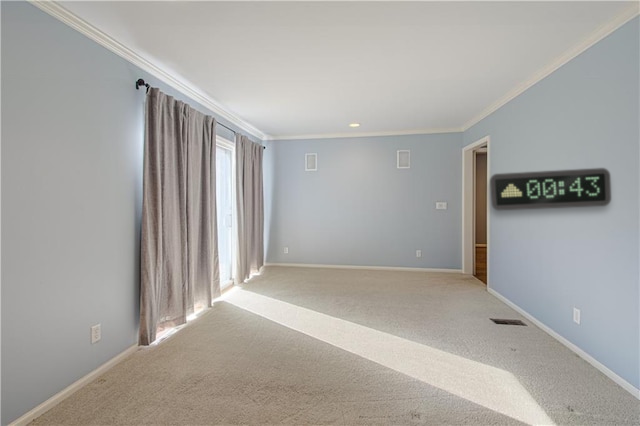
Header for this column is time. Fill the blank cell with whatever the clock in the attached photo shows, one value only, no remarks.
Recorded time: 0:43
